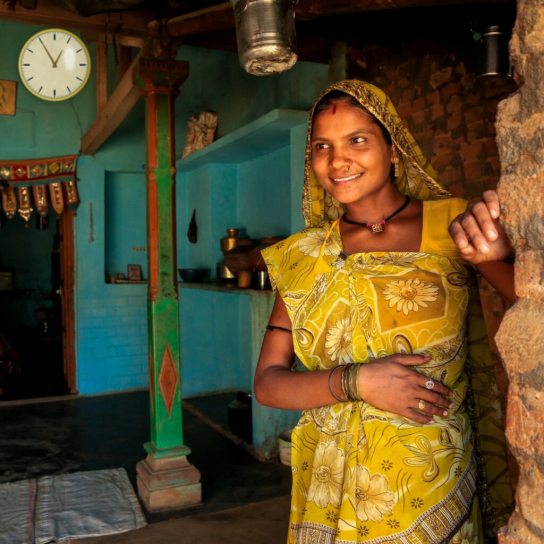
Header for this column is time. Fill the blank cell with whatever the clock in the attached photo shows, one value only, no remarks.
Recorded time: 12:55
